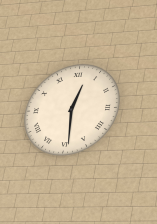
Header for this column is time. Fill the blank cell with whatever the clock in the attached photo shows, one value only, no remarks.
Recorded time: 12:29
